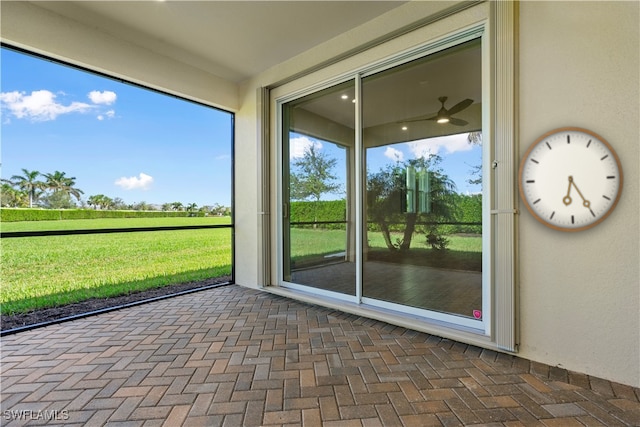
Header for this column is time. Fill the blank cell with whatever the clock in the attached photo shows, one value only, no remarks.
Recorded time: 6:25
